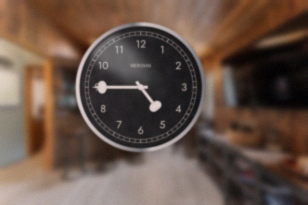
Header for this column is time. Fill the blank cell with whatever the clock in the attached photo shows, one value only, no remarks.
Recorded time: 4:45
